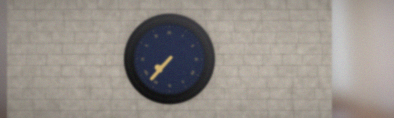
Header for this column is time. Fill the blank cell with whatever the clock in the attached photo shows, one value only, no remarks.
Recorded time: 7:37
